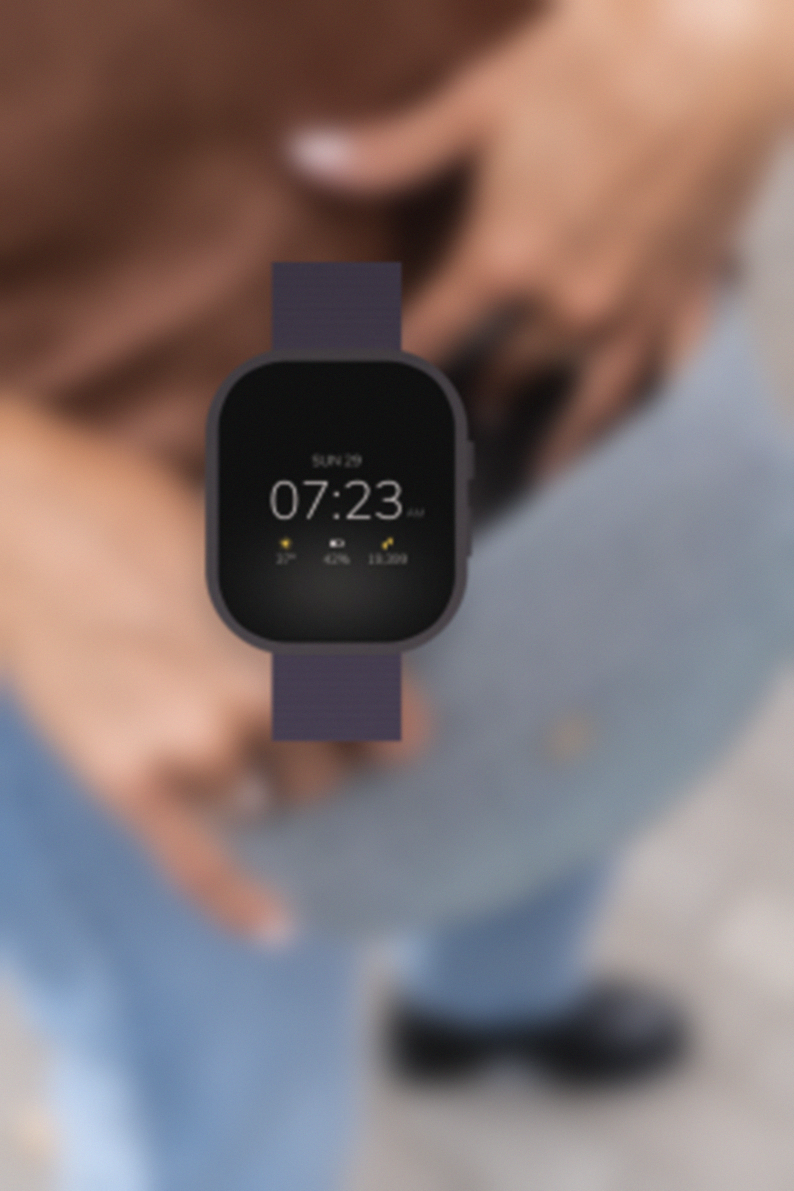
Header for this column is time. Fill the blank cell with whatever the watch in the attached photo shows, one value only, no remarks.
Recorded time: 7:23
